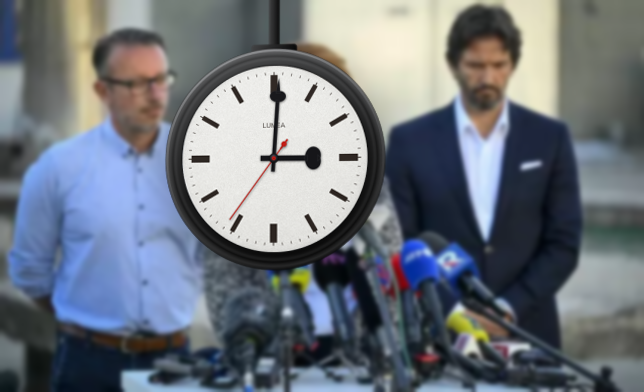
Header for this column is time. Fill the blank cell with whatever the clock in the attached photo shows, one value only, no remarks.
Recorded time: 3:00:36
